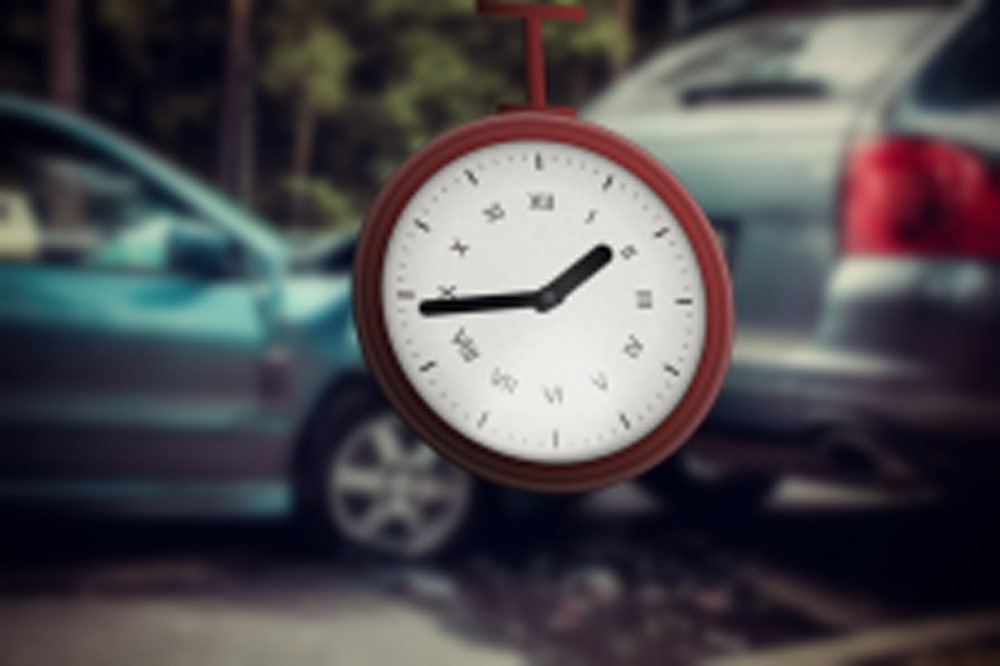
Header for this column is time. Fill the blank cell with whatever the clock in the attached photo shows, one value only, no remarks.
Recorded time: 1:44
